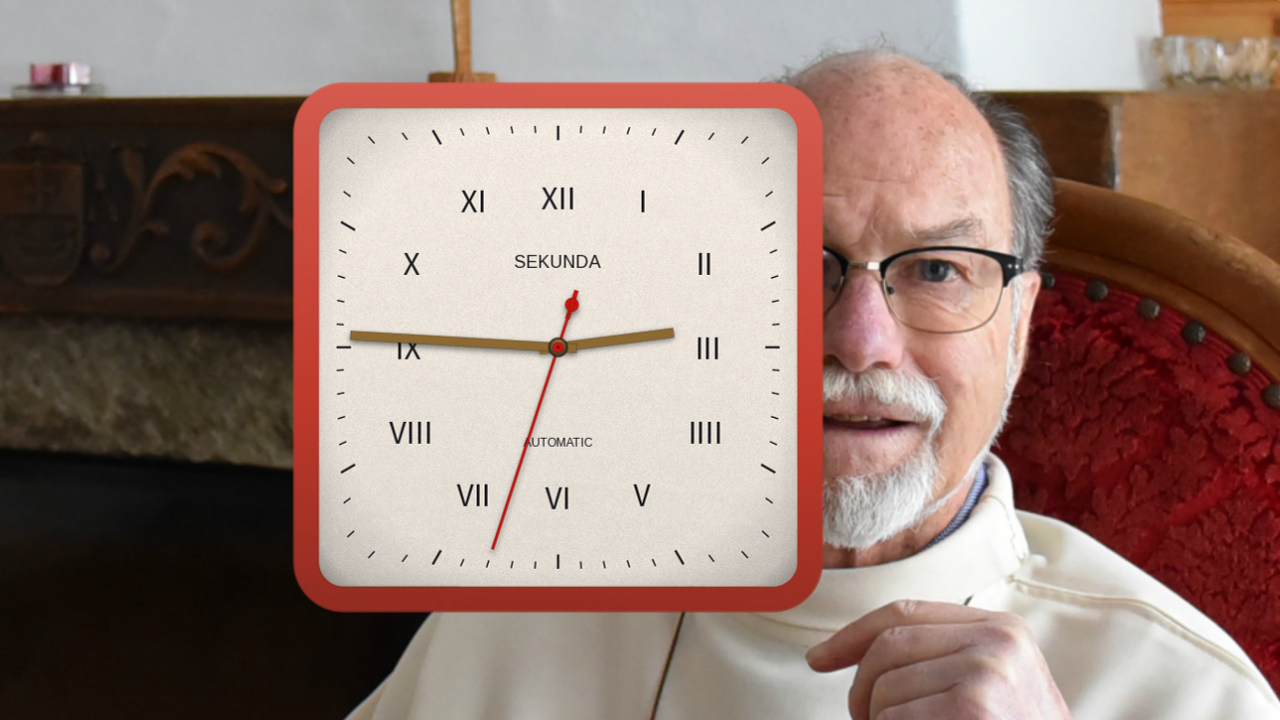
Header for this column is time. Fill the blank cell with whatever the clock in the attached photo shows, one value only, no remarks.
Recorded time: 2:45:33
